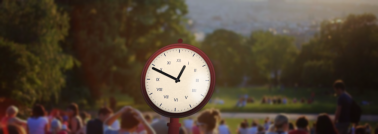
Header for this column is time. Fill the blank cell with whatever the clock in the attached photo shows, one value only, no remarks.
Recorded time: 12:49
